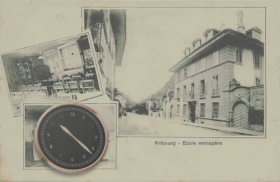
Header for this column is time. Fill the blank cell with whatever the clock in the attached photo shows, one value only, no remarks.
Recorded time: 10:22
